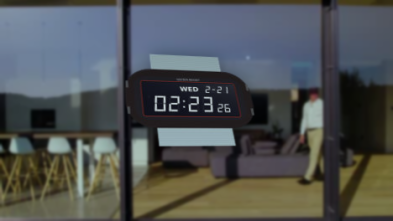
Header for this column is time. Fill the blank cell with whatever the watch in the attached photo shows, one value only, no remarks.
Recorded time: 2:23:26
